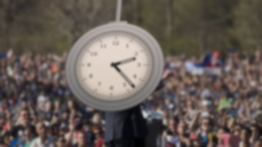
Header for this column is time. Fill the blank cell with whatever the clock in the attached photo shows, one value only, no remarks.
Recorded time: 2:23
